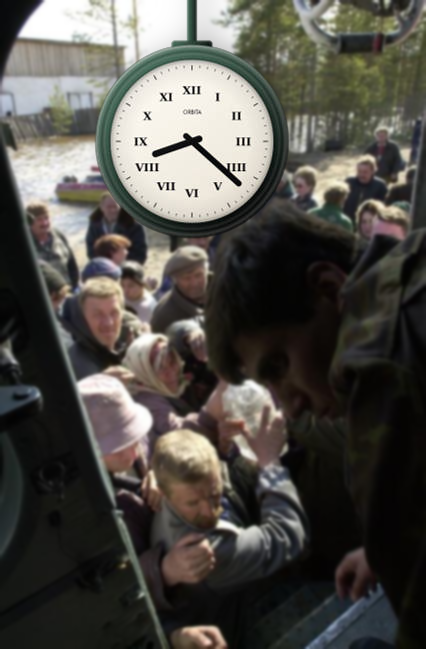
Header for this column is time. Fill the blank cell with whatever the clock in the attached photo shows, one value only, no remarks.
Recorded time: 8:22
